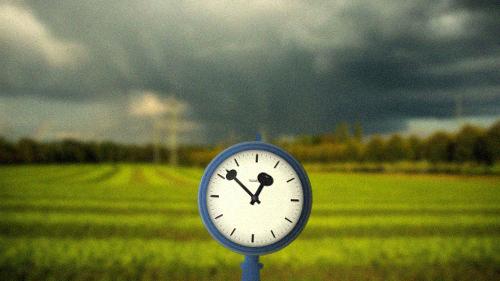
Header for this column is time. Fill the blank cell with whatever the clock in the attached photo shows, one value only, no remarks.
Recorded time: 12:52
